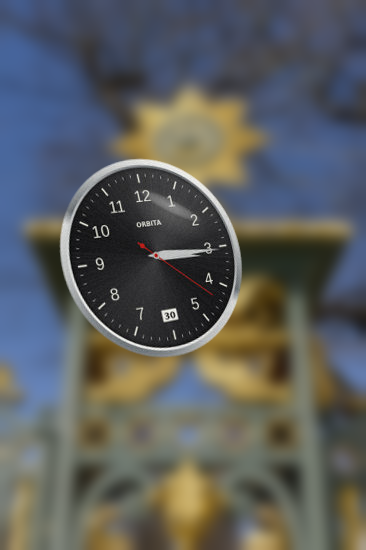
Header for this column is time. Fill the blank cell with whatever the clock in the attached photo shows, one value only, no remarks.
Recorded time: 3:15:22
